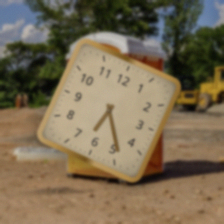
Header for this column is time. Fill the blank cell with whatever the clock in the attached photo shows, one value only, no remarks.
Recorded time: 6:24
